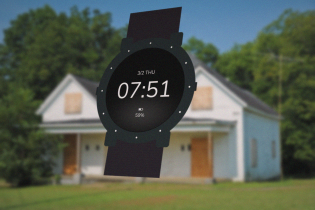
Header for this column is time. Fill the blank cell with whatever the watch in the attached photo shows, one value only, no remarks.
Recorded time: 7:51
